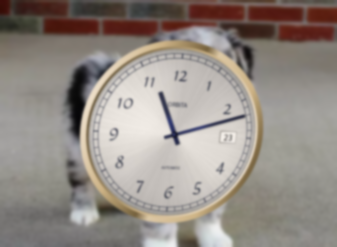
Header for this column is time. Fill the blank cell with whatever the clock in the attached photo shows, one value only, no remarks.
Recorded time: 11:12
